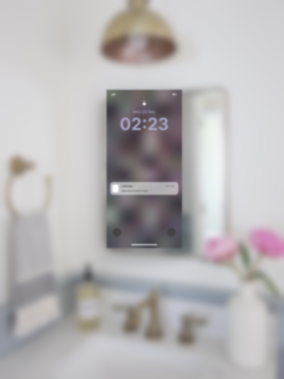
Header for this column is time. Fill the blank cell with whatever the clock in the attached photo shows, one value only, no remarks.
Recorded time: 2:23
